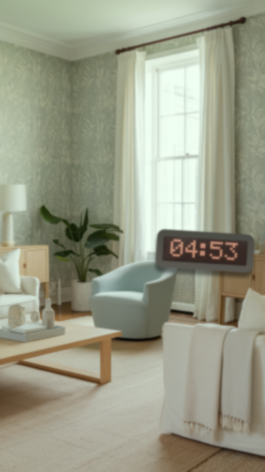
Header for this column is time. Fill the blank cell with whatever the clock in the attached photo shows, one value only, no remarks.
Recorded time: 4:53
